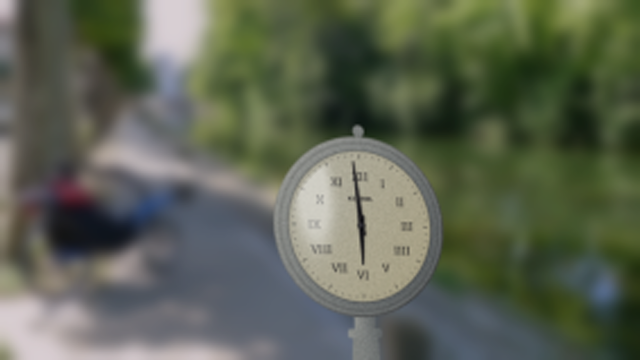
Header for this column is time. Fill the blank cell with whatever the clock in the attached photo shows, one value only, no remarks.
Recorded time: 5:59
